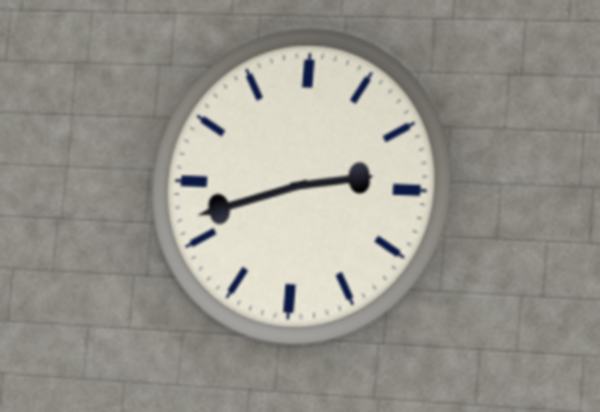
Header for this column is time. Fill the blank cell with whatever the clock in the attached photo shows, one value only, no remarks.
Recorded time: 2:42
